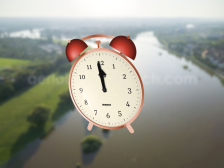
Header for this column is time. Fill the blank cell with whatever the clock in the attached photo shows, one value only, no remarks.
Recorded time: 11:59
